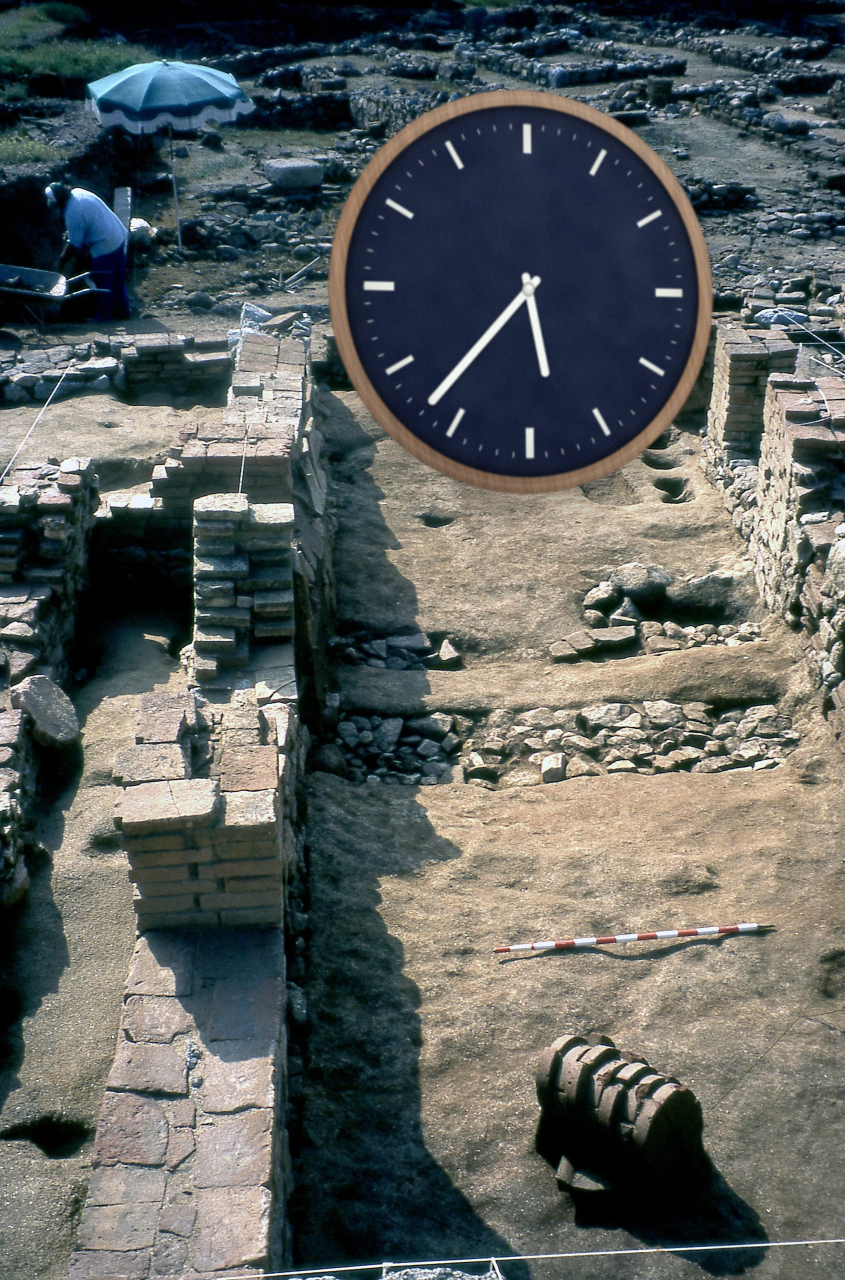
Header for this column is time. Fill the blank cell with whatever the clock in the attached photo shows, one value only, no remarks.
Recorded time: 5:37
